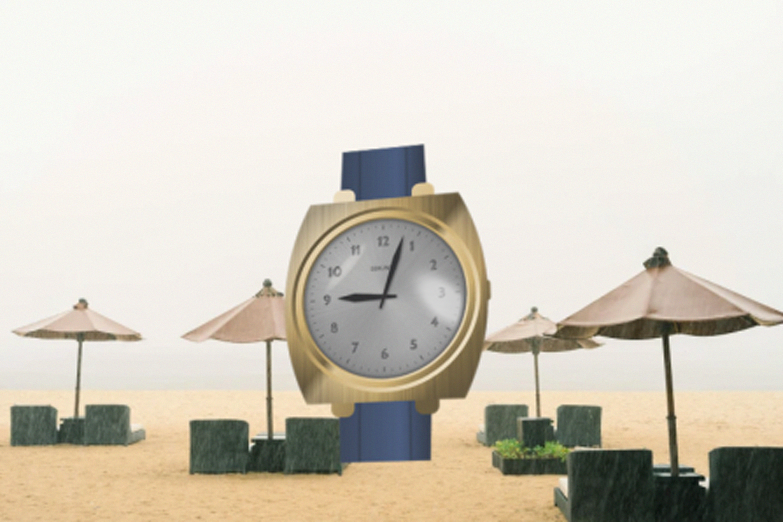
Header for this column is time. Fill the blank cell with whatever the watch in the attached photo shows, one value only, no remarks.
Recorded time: 9:03
